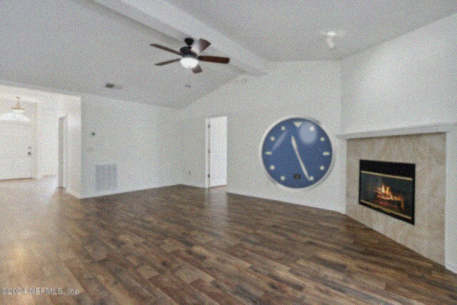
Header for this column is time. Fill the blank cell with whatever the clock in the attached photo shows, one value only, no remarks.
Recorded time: 11:26
